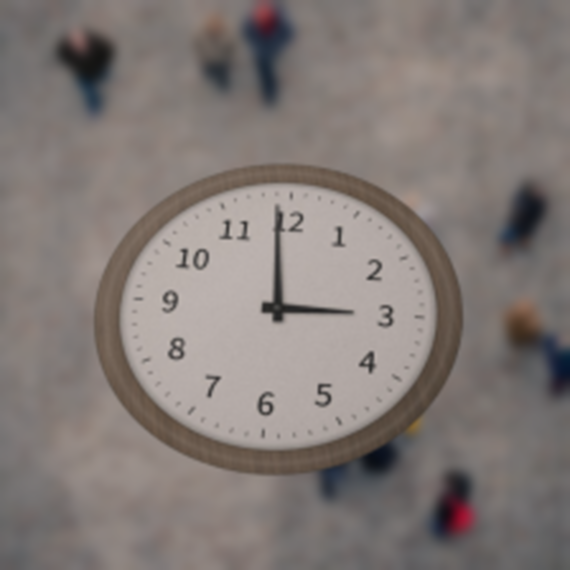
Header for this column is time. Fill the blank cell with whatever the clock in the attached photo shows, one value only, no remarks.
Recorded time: 2:59
